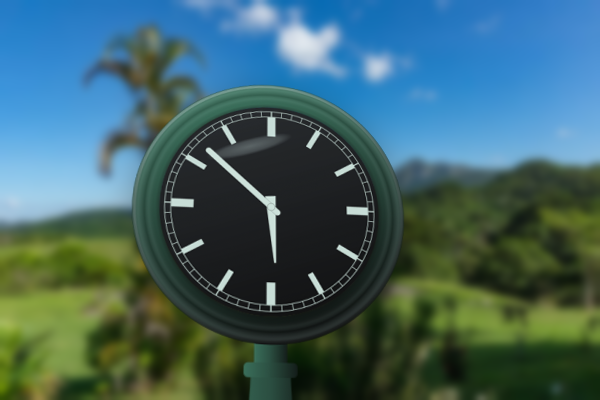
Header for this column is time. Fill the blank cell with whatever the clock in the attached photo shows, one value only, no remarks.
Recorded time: 5:52
